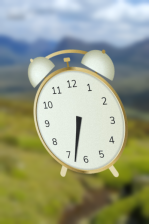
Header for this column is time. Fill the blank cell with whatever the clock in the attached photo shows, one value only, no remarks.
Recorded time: 6:33
